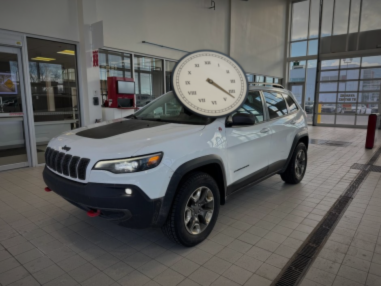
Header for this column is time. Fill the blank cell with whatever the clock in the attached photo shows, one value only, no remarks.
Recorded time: 4:22
